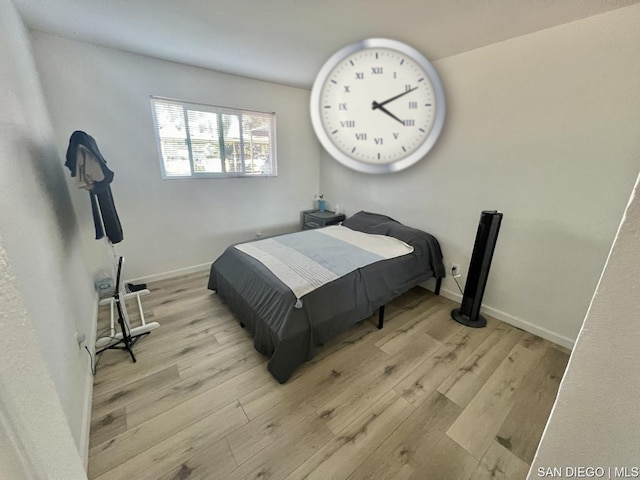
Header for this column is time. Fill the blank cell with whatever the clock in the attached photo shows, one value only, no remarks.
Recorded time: 4:11
